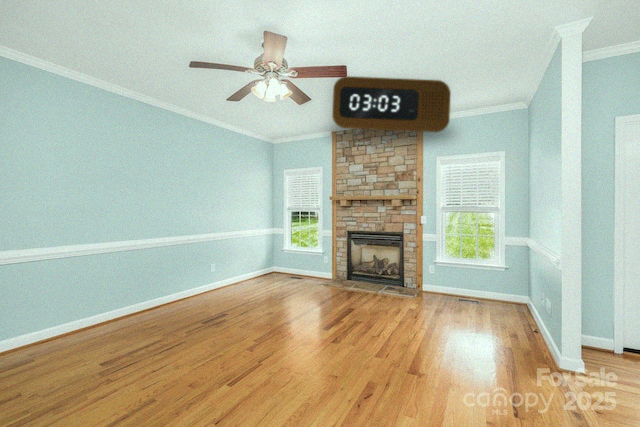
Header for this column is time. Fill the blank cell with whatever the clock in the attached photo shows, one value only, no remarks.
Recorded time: 3:03
